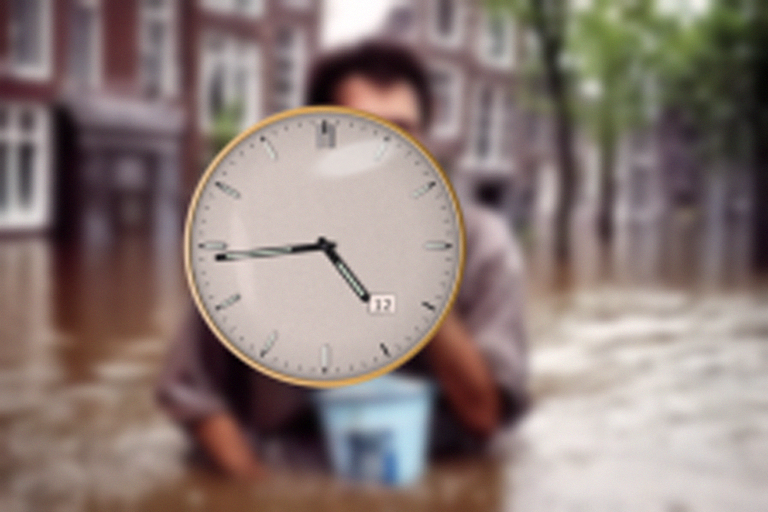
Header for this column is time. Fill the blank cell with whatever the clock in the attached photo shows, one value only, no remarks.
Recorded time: 4:44
